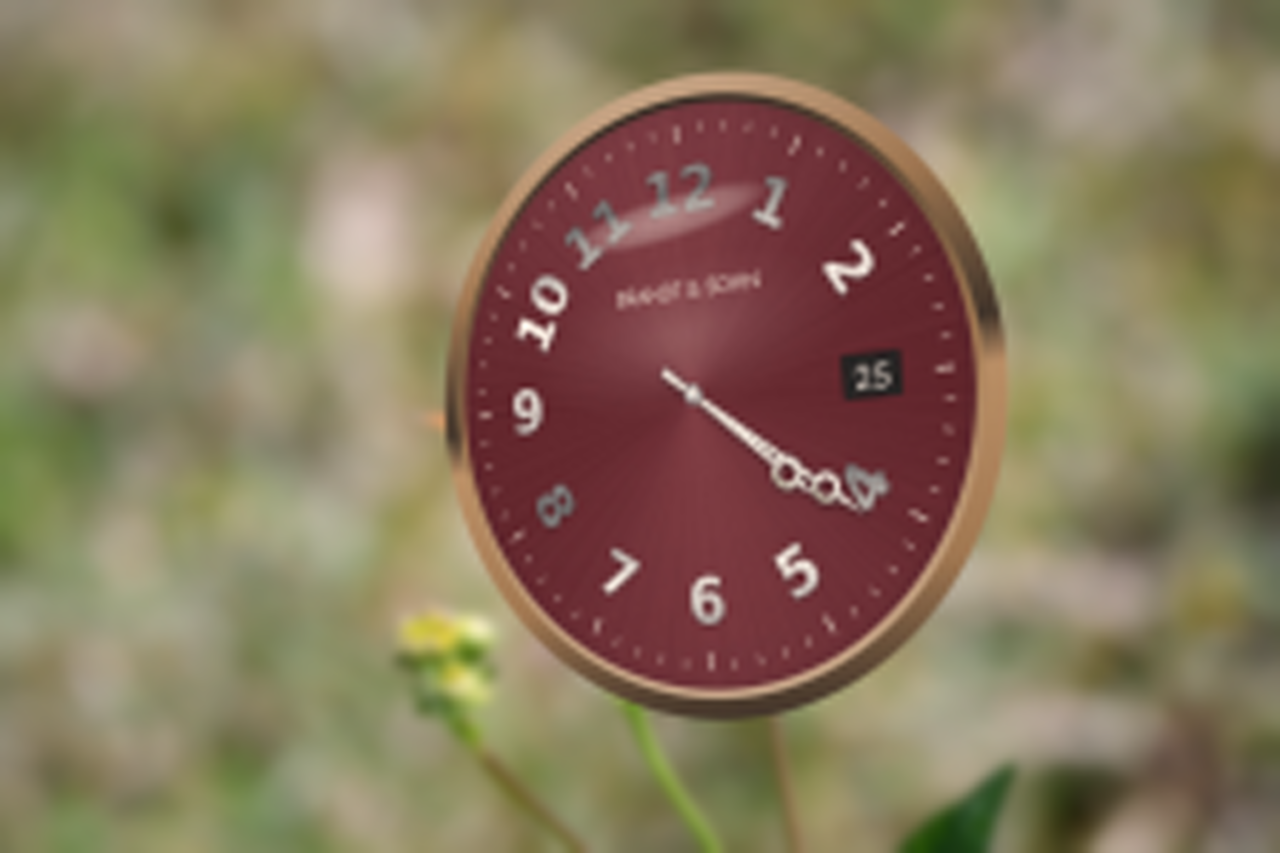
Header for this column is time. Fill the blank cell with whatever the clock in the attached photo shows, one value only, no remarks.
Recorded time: 4:21
